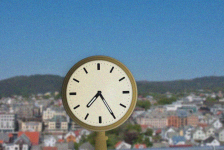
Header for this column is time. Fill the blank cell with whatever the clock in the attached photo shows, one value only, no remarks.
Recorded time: 7:25
